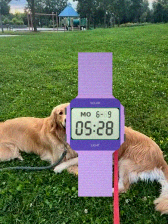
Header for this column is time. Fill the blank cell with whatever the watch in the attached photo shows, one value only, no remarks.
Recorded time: 5:28
